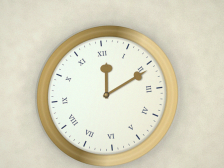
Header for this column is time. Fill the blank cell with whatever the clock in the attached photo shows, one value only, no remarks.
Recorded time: 12:11
